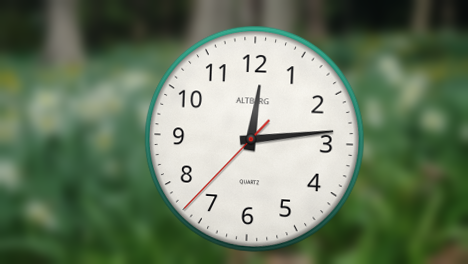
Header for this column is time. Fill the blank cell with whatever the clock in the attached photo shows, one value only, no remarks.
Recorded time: 12:13:37
